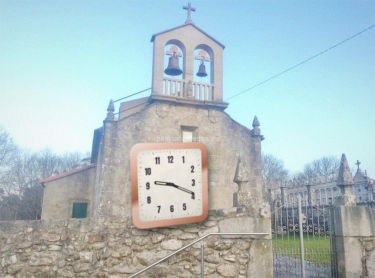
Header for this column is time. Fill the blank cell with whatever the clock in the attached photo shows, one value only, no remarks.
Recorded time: 9:19
